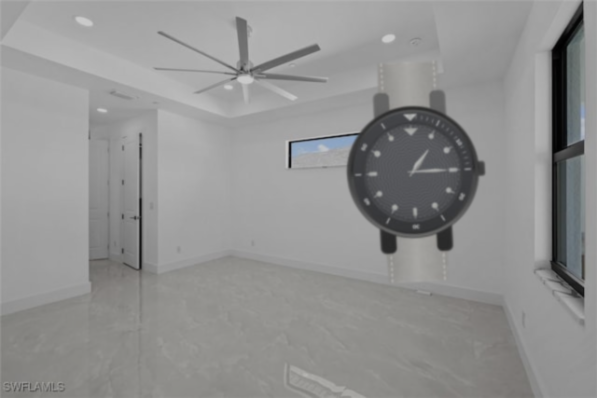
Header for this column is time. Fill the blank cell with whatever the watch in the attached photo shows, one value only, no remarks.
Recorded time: 1:15
